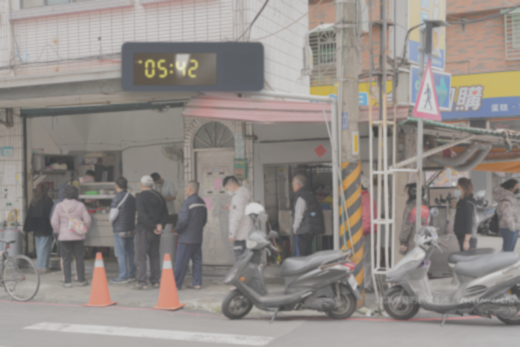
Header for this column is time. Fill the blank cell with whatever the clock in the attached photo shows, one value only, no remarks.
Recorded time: 5:42
